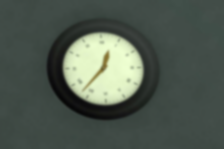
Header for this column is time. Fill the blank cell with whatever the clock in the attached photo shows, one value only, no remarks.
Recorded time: 12:37
